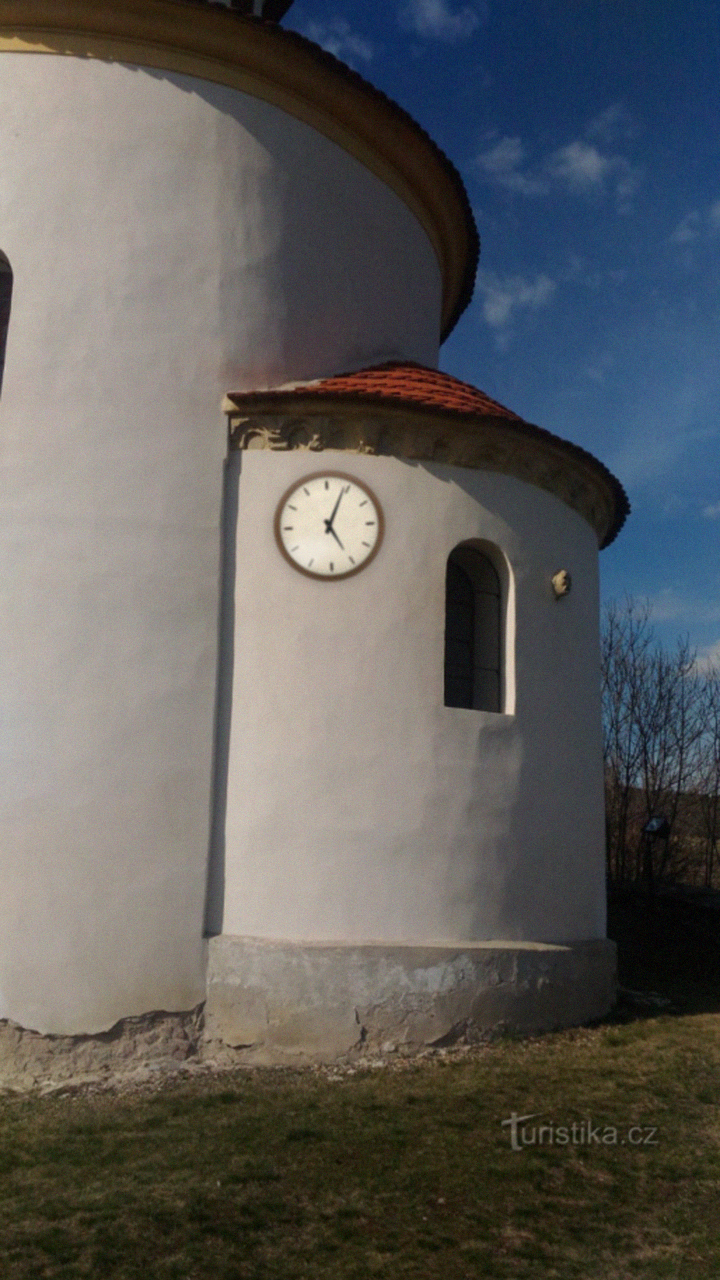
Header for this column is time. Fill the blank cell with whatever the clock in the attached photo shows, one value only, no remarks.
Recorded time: 5:04
